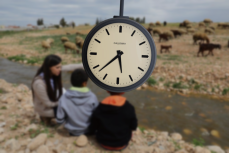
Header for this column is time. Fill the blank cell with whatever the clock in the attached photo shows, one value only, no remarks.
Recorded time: 5:38
